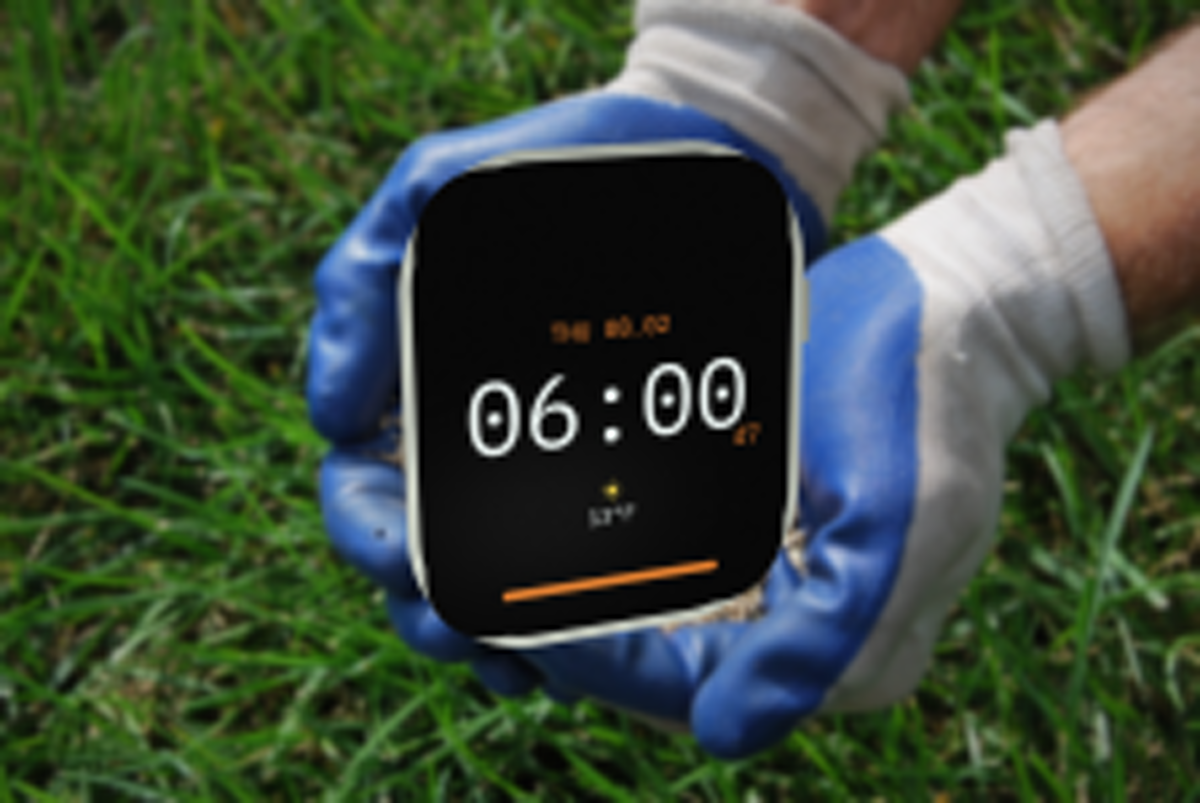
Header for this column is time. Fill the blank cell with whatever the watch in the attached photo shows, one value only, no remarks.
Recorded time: 6:00
